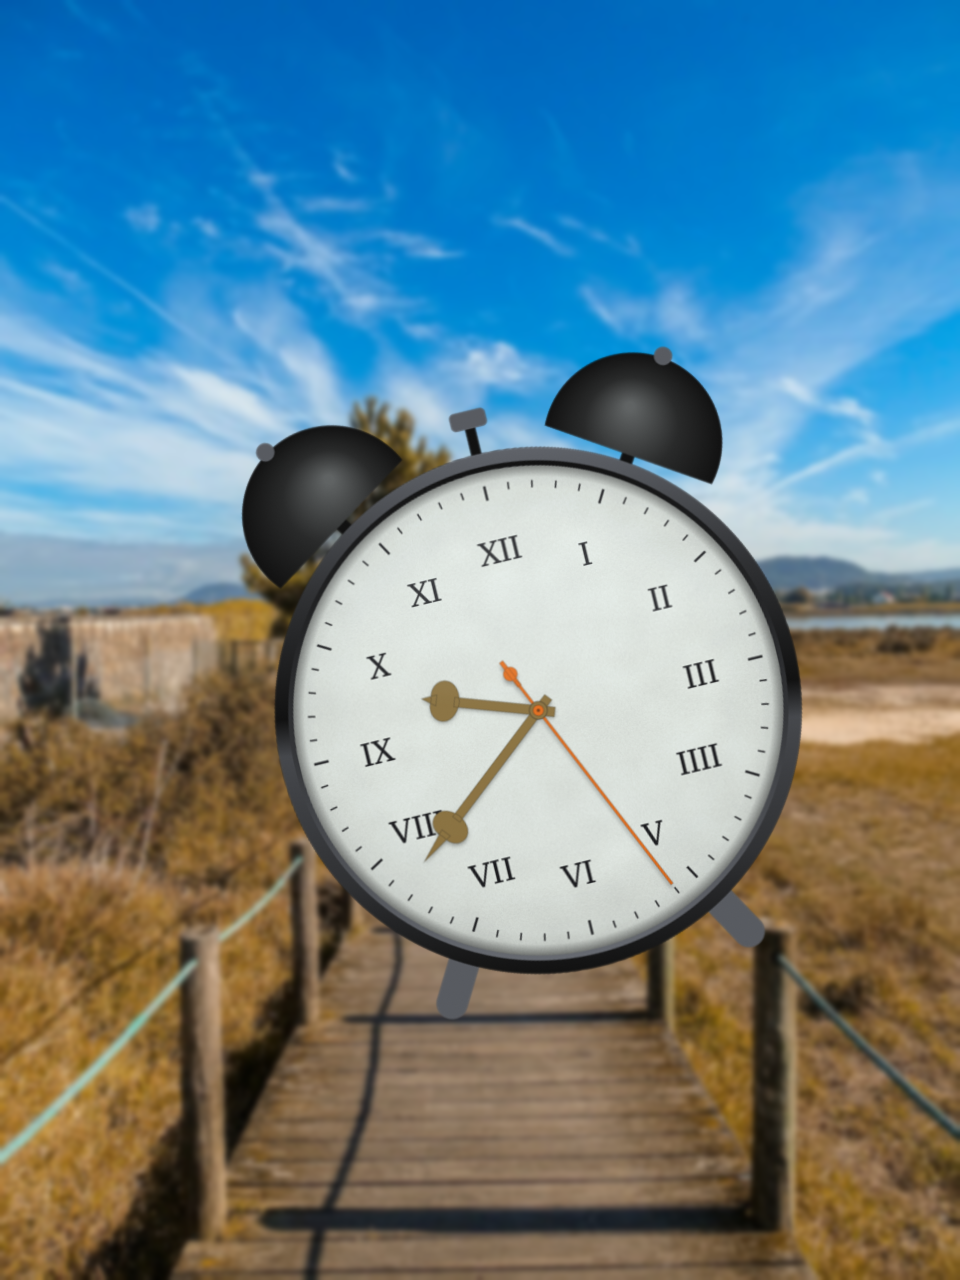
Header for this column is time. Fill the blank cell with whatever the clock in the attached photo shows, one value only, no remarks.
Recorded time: 9:38:26
